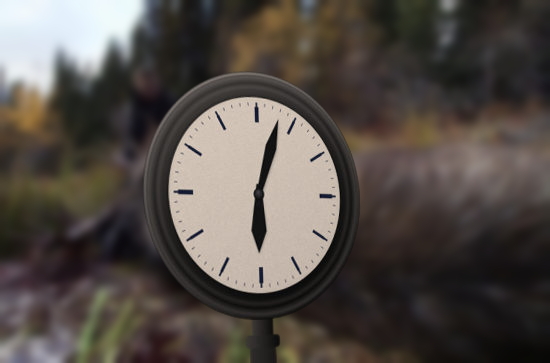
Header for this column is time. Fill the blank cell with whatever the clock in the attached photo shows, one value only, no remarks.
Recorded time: 6:03
